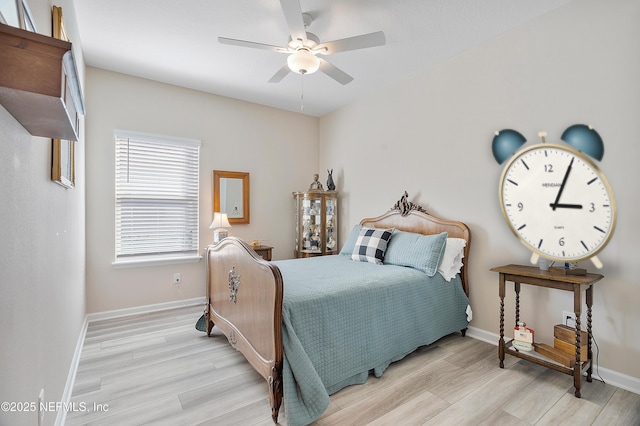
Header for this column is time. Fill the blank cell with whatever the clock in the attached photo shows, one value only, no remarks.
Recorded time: 3:05
